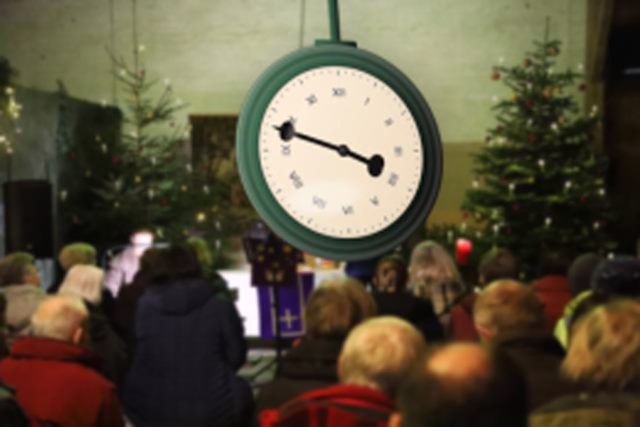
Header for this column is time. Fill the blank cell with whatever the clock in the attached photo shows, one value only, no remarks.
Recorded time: 3:48
